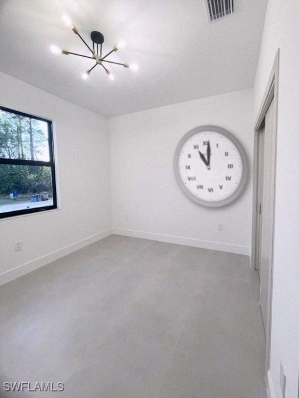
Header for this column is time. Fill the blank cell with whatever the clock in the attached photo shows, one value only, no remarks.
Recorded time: 11:01
